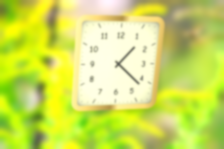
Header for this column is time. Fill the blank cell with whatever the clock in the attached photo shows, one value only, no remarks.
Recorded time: 1:22
